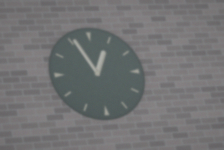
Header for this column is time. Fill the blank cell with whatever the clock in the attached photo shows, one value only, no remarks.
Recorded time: 12:56
